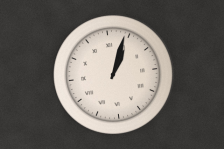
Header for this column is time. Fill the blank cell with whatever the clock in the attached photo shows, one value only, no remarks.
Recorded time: 1:04
